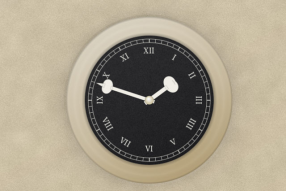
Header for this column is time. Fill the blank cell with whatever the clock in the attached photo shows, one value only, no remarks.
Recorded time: 1:48
